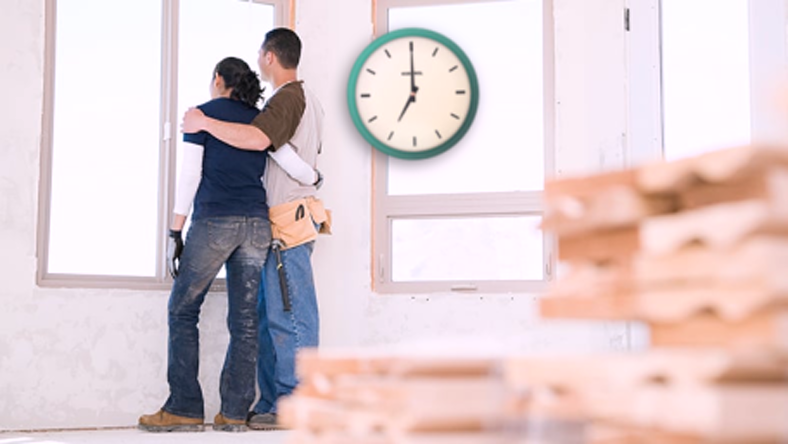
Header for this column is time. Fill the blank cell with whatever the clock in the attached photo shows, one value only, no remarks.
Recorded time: 7:00
